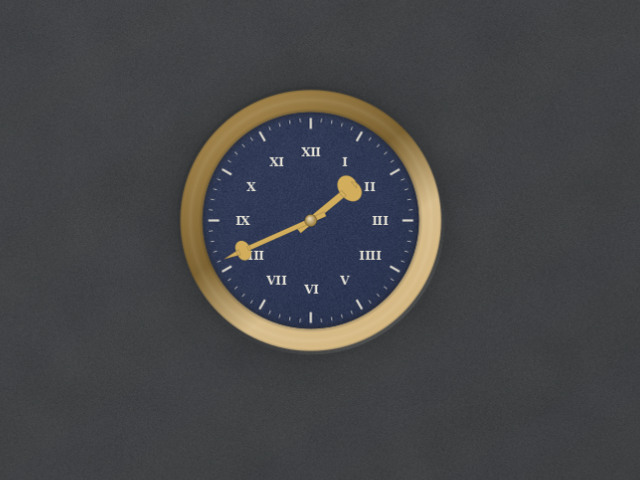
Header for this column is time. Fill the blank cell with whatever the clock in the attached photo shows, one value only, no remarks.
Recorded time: 1:41
